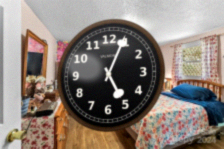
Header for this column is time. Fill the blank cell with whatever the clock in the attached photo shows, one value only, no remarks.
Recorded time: 5:04
